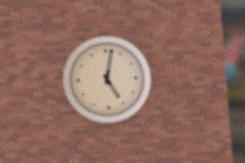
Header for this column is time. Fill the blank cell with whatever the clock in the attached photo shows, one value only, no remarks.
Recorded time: 5:02
